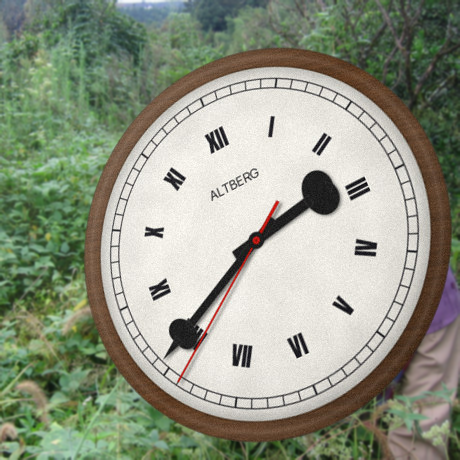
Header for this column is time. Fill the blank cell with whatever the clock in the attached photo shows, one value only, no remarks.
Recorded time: 2:40:39
